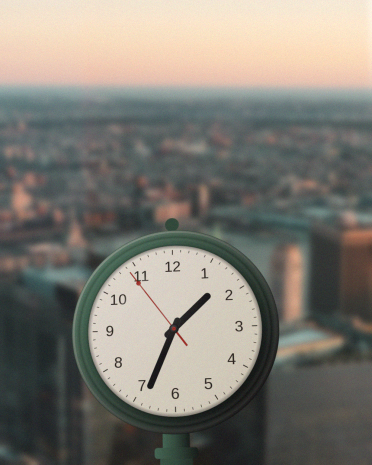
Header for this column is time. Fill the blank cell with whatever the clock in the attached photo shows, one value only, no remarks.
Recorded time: 1:33:54
